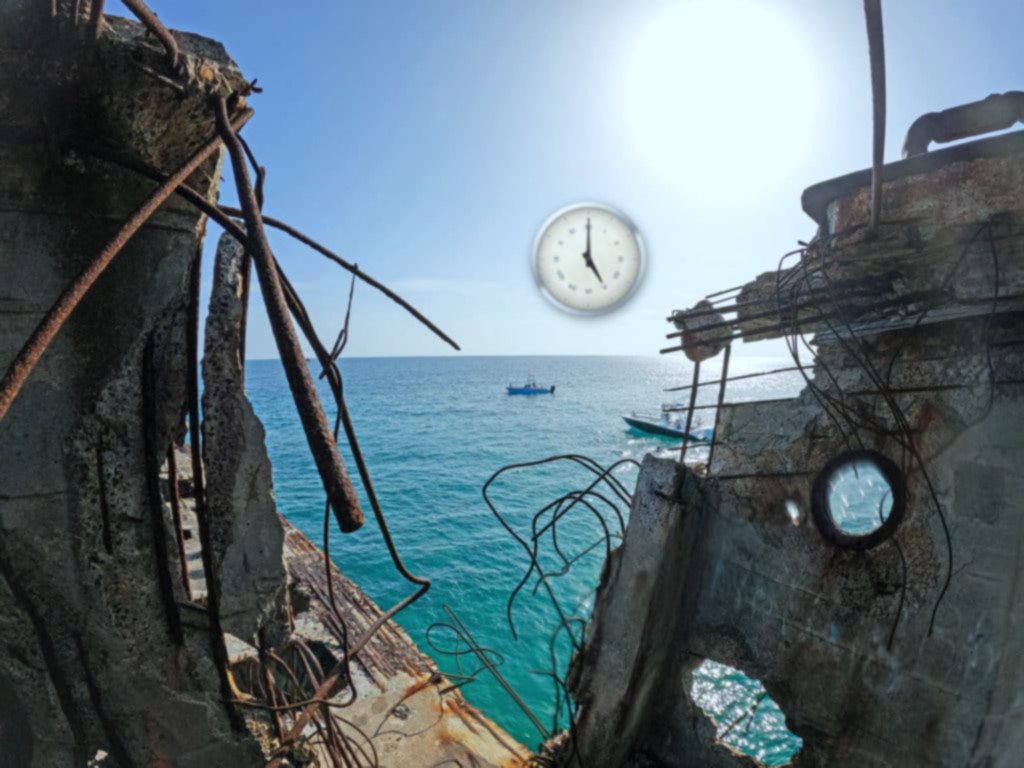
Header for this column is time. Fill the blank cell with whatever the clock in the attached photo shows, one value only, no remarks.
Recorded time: 5:00
